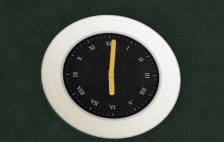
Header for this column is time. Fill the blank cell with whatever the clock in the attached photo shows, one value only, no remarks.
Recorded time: 6:01
